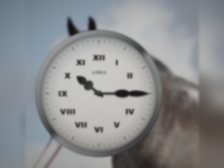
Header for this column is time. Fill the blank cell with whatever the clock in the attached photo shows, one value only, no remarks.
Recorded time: 10:15
